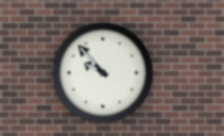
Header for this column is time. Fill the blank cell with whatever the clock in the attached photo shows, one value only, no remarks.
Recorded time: 9:53
